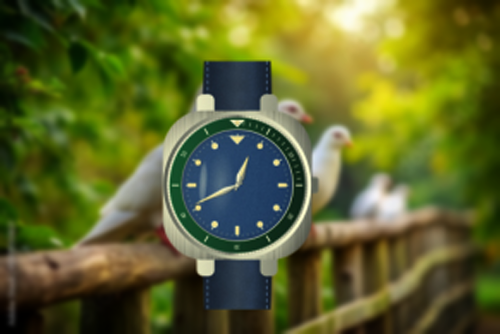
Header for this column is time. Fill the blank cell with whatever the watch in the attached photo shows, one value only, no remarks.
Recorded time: 12:41
